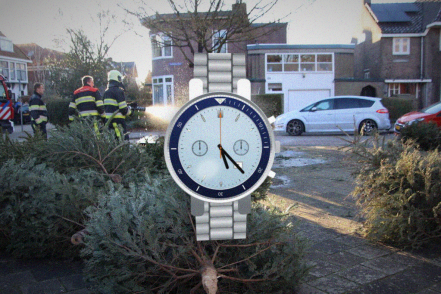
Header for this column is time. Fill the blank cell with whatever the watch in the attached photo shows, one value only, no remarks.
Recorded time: 5:23
